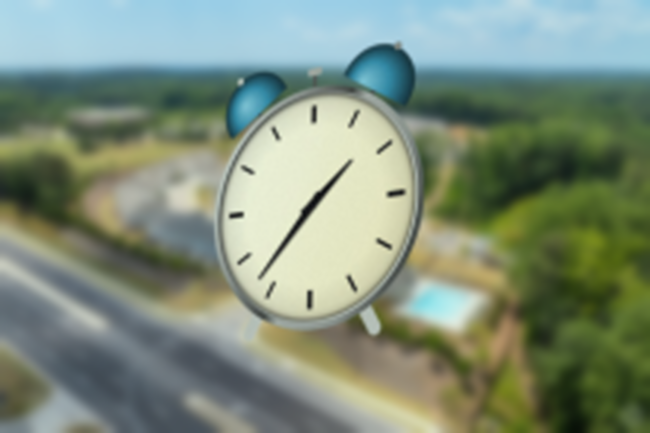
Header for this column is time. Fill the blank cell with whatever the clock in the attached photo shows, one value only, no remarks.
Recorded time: 1:37
